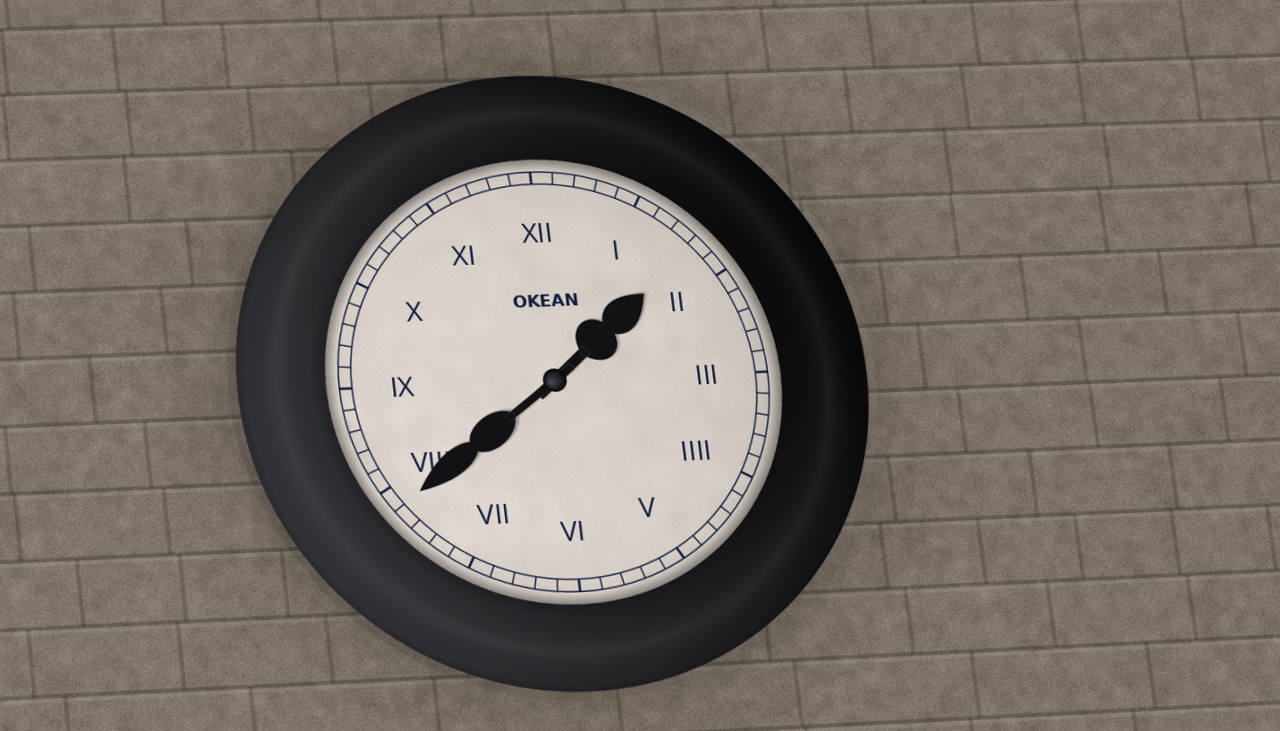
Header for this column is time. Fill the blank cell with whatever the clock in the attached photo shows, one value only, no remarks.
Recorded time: 1:39
